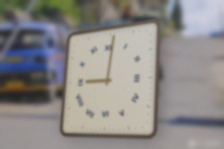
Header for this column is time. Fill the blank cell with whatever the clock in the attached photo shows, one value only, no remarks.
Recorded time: 9:01
